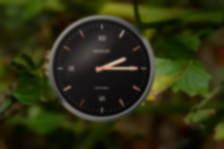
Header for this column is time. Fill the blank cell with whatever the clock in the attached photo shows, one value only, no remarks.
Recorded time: 2:15
